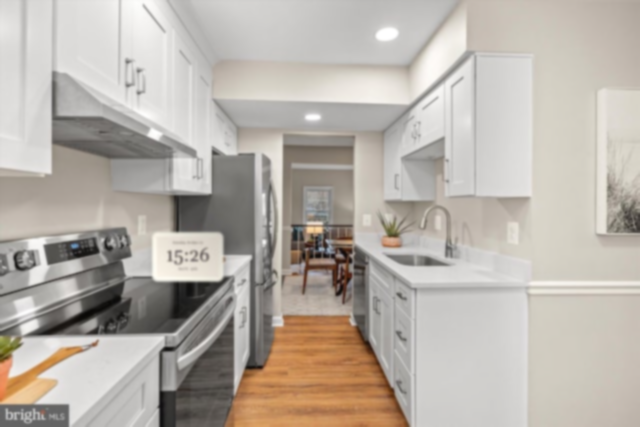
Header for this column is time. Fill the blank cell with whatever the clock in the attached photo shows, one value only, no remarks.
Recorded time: 15:26
